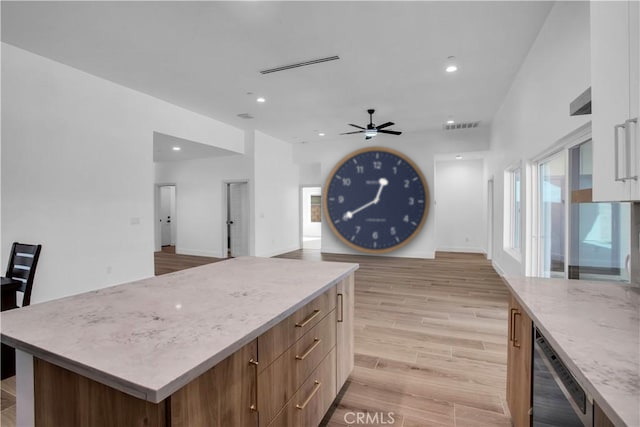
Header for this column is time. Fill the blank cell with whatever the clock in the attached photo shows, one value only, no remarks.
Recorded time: 12:40
